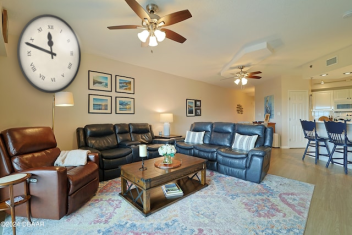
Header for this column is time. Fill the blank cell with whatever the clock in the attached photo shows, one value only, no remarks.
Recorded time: 11:48
